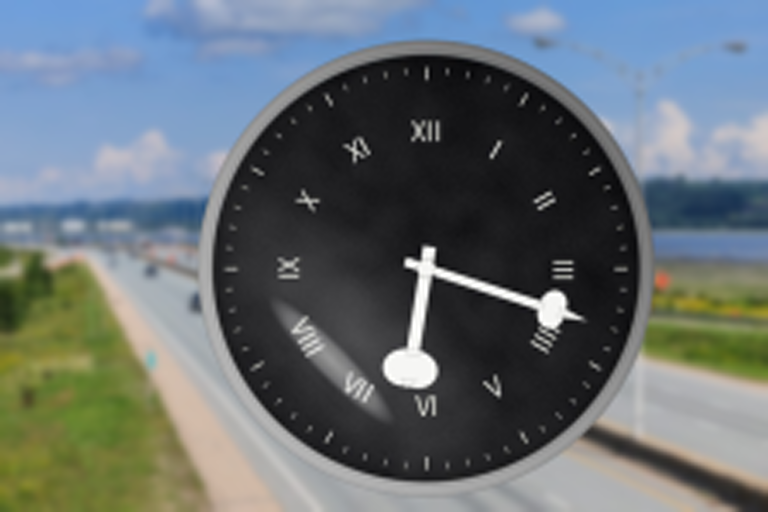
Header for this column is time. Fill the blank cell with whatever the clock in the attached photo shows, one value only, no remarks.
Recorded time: 6:18
